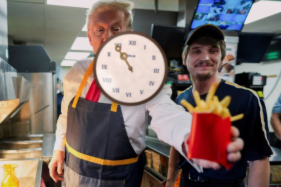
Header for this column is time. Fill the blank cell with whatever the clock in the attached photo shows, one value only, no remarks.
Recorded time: 10:54
